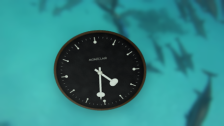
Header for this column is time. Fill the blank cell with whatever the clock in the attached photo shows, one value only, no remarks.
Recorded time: 4:31
